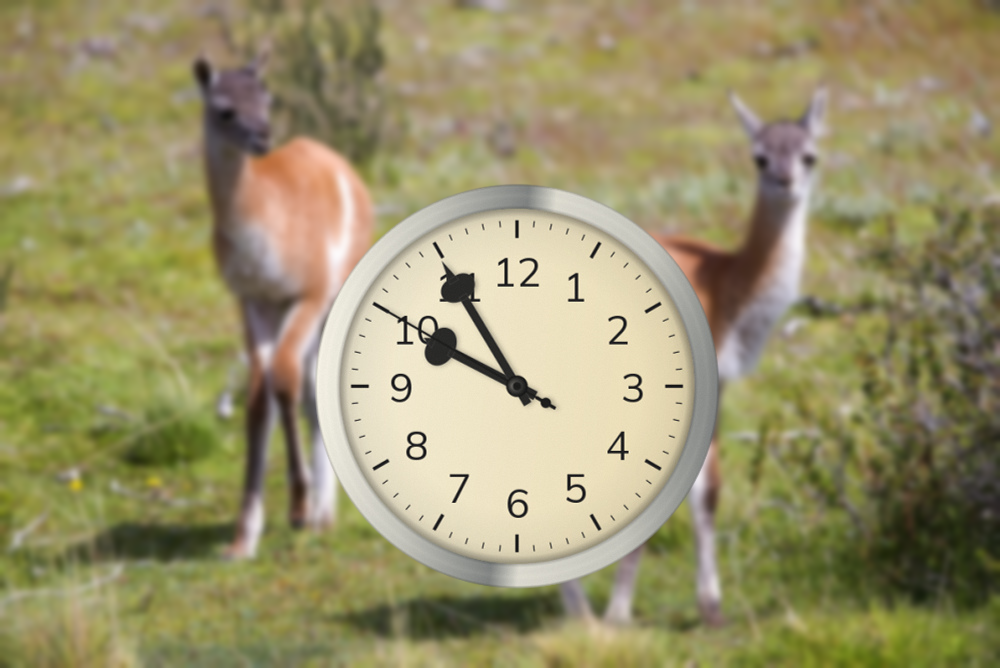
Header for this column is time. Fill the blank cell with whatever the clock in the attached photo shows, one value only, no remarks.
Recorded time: 9:54:50
